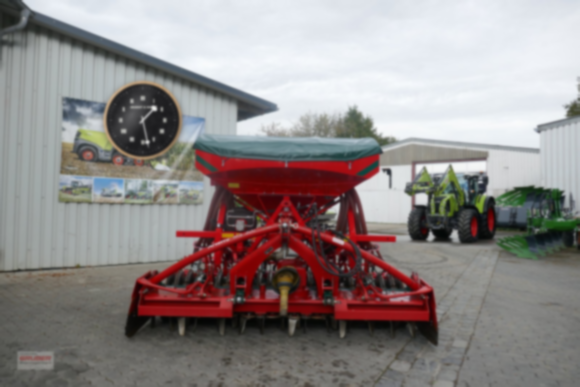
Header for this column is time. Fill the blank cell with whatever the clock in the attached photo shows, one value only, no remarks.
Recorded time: 1:28
